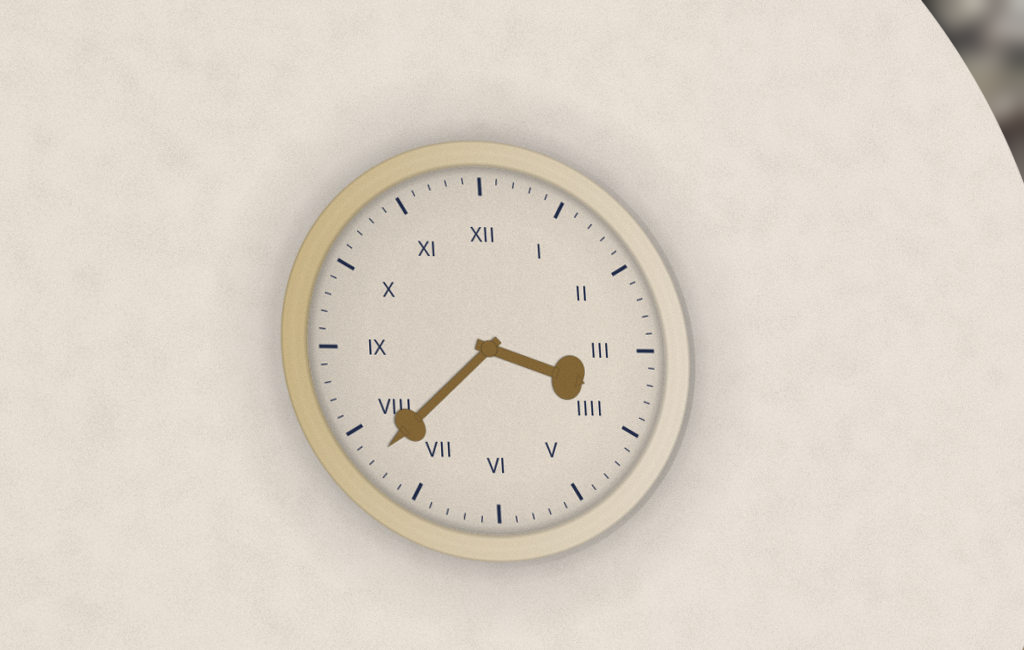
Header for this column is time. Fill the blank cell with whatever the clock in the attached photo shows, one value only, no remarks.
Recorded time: 3:38
